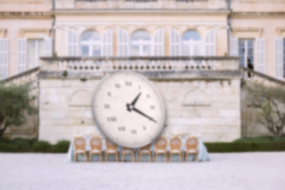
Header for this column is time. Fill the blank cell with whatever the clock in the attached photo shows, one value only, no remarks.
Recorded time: 1:20
